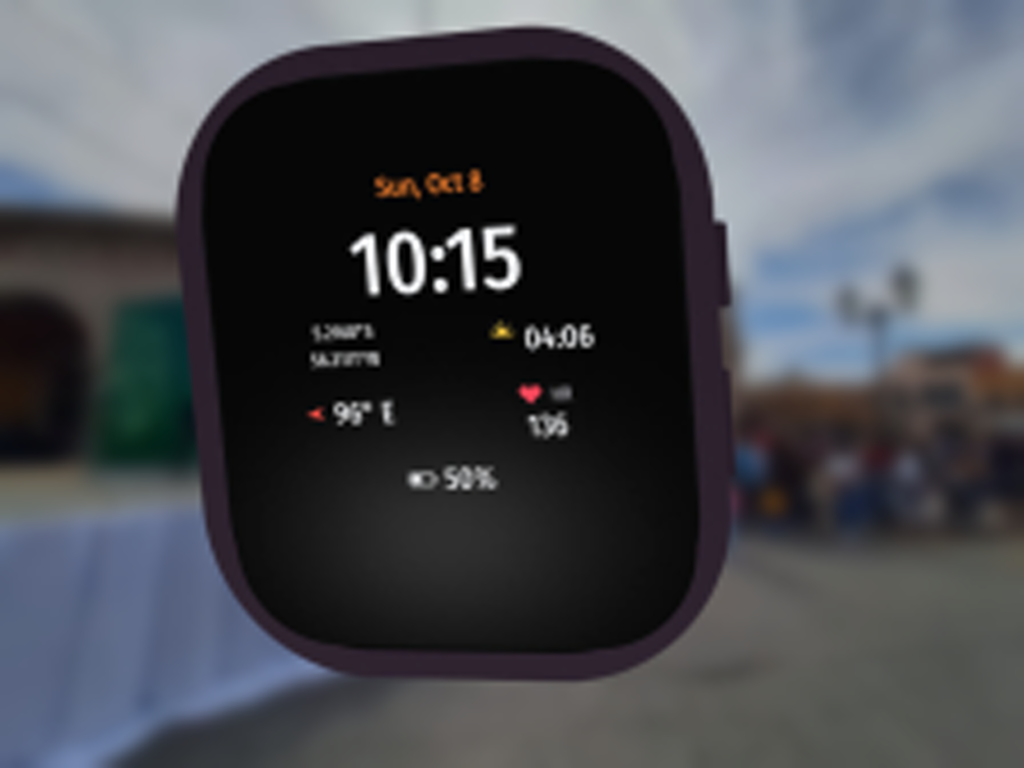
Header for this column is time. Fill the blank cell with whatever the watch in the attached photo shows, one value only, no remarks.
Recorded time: 10:15
